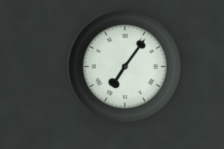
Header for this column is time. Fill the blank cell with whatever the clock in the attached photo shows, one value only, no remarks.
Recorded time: 7:06
